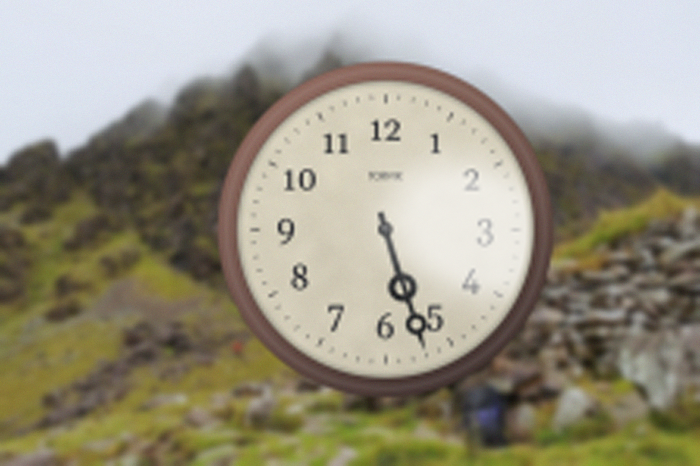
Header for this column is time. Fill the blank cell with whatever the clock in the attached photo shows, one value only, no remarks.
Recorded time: 5:27
